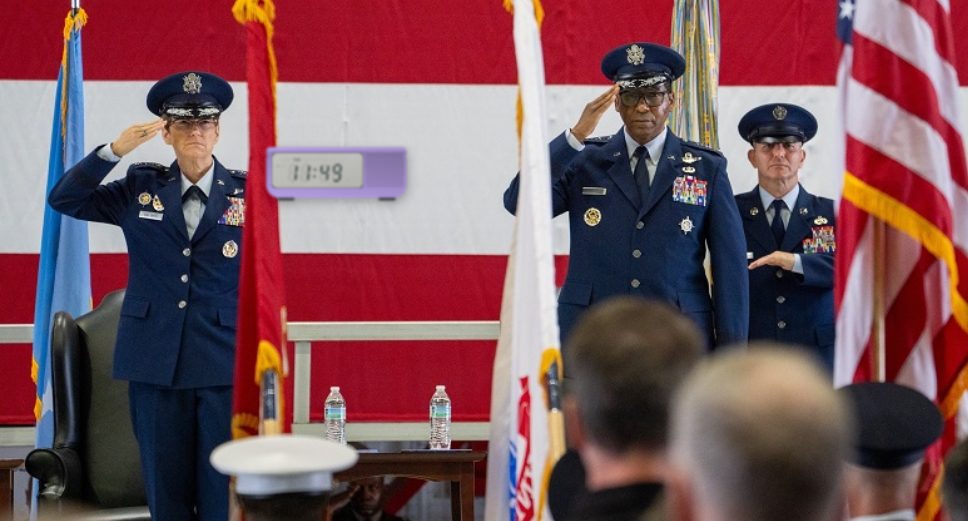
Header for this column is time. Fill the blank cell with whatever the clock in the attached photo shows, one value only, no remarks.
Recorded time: 11:49
